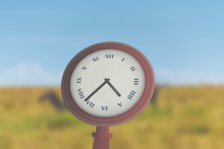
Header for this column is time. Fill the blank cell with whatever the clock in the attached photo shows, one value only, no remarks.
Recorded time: 4:37
